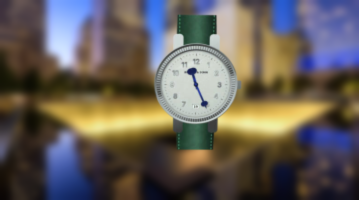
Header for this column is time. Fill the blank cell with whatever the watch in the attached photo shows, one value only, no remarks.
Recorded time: 11:26
